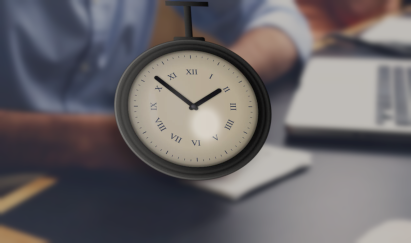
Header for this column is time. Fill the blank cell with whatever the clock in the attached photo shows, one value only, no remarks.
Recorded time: 1:52
